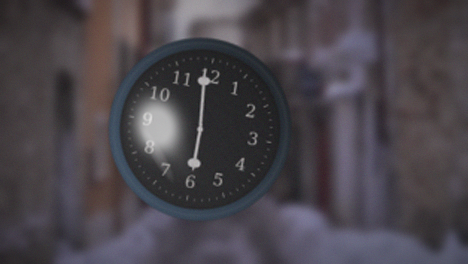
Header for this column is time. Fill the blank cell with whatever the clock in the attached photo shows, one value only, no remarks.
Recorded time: 5:59
